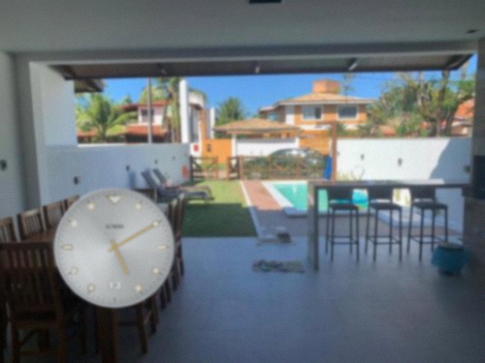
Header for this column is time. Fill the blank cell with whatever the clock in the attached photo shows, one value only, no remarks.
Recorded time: 5:10
